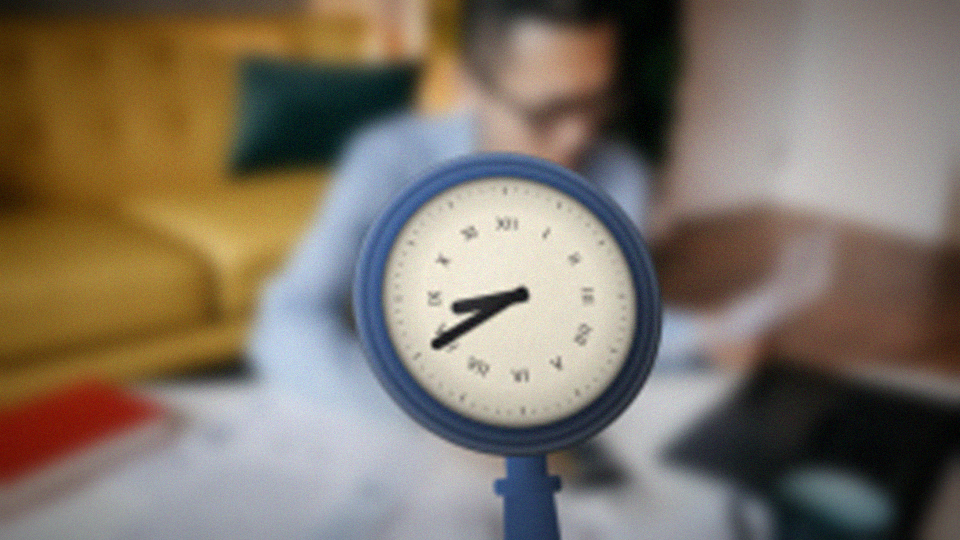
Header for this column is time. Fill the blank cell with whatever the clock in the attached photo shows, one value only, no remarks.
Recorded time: 8:40
